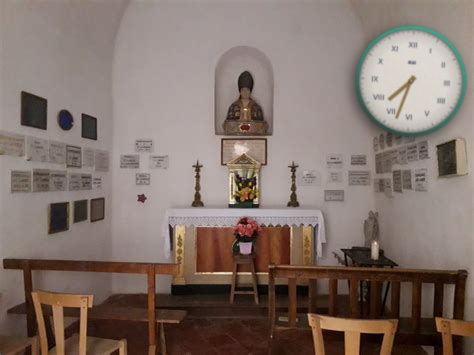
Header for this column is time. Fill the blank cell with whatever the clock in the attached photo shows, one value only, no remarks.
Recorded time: 7:33
